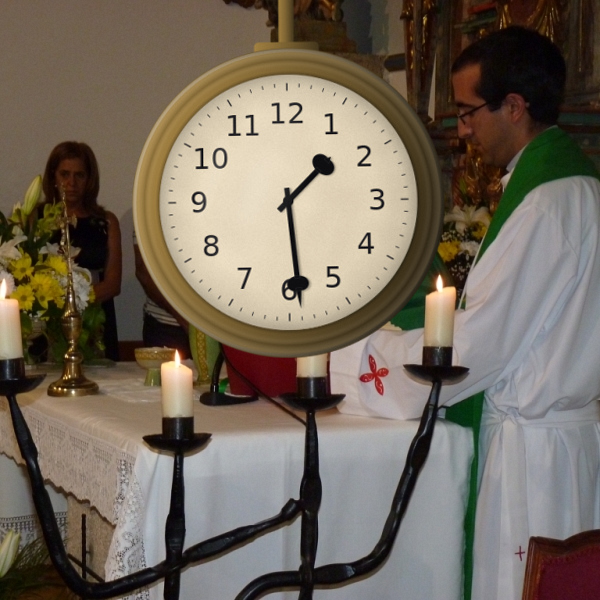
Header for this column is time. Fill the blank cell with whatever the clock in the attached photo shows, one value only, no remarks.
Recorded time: 1:29
